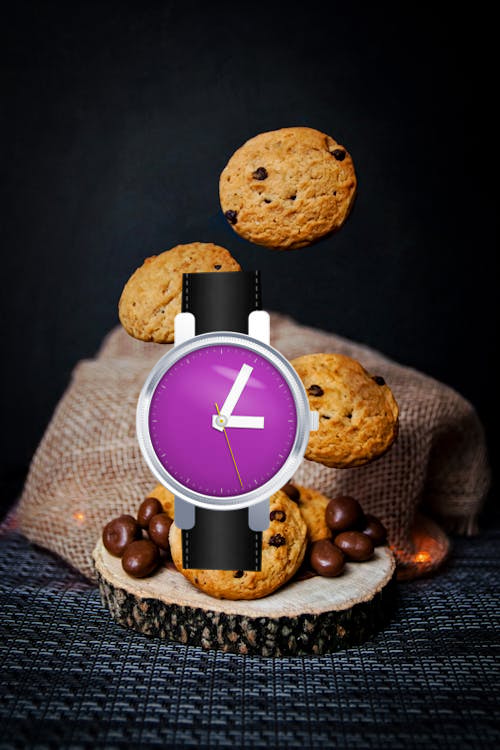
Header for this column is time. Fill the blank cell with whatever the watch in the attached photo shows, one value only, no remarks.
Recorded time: 3:04:27
